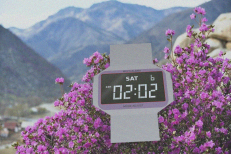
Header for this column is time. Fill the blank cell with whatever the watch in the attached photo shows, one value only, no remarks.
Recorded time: 2:02
